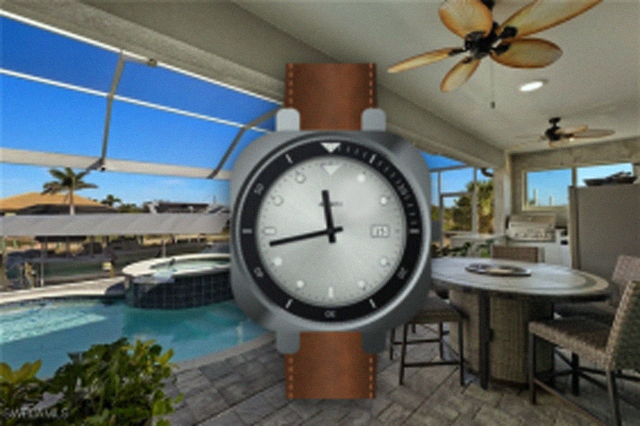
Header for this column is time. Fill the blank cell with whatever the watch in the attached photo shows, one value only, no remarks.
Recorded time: 11:43
